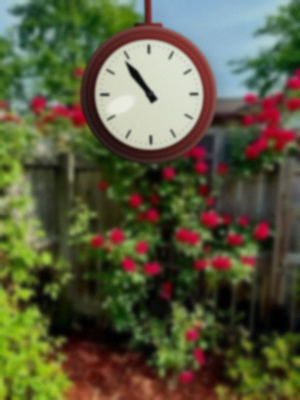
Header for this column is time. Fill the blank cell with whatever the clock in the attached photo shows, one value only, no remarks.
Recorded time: 10:54
